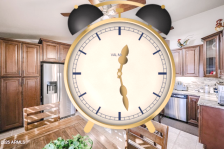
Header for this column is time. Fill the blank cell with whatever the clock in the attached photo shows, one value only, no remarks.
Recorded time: 12:28
